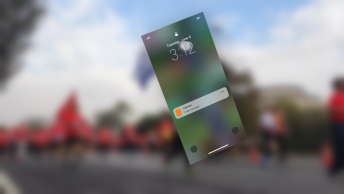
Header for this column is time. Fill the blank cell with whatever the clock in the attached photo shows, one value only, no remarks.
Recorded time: 3:12
